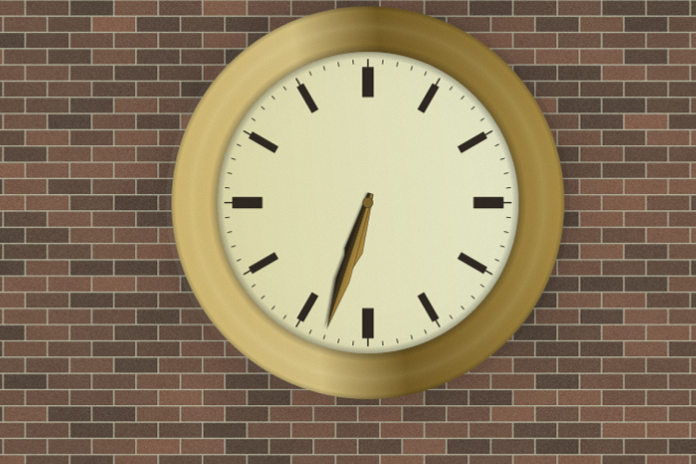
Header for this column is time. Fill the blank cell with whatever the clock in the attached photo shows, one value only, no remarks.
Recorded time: 6:33
